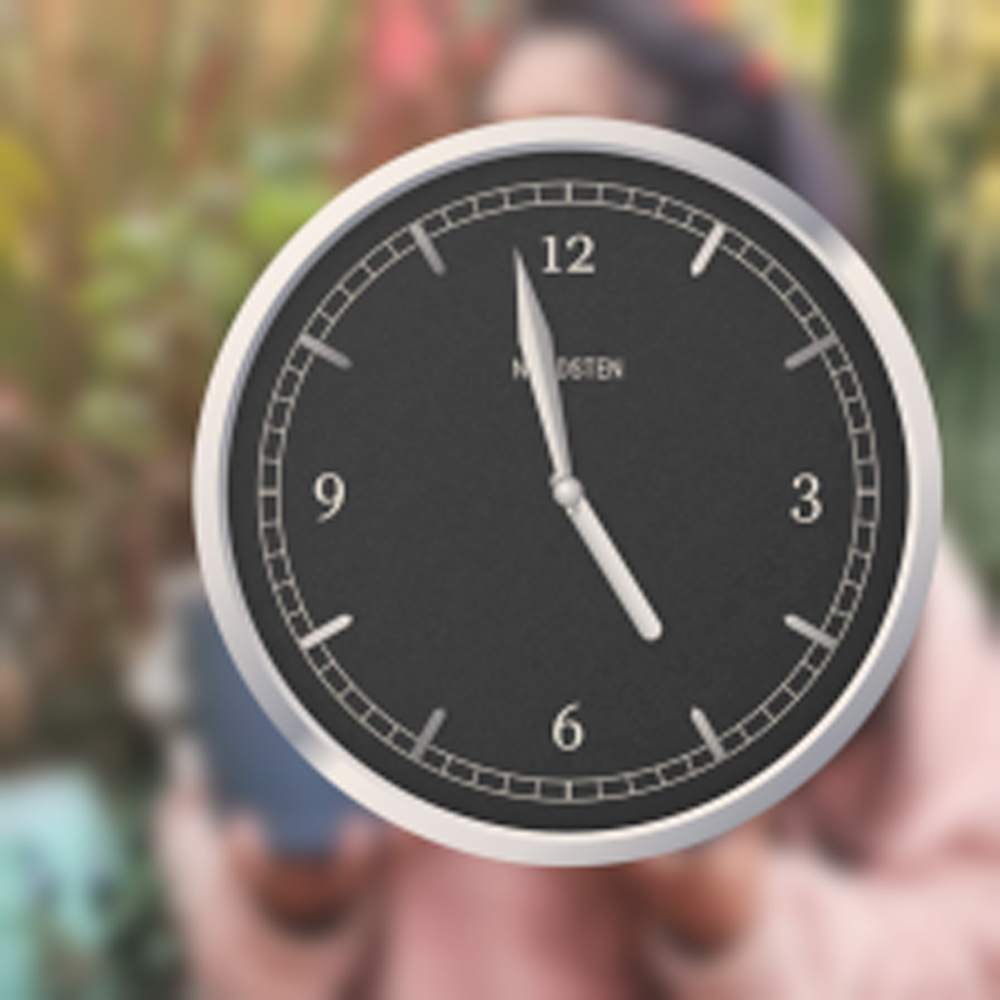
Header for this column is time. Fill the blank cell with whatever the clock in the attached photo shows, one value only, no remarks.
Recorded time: 4:58
